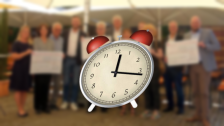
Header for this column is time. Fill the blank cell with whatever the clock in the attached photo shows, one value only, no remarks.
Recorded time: 12:17
